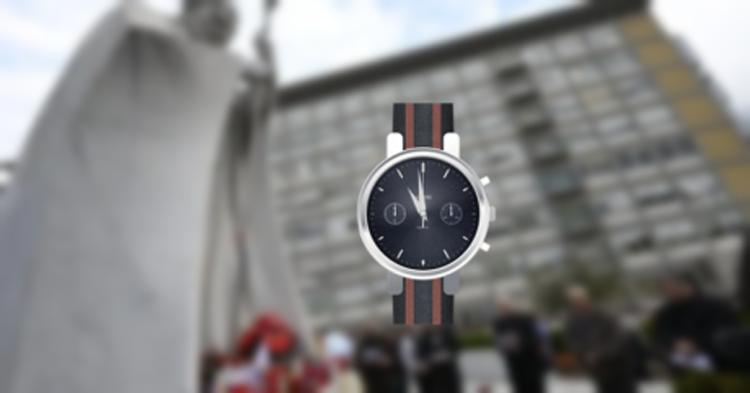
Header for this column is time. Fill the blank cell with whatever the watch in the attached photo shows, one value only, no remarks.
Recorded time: 10:59
